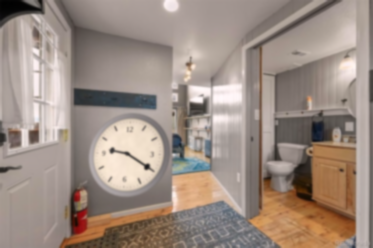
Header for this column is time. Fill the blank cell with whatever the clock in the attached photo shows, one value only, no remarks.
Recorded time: 9:20
